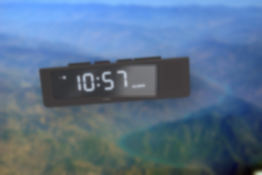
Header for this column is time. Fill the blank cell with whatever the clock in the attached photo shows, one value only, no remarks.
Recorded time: 10:57
